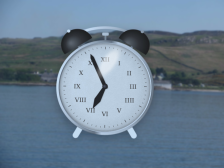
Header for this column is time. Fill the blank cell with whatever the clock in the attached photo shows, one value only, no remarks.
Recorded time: 6:56
